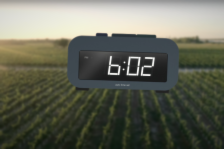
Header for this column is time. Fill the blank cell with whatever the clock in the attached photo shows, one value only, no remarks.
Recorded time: 6:02
